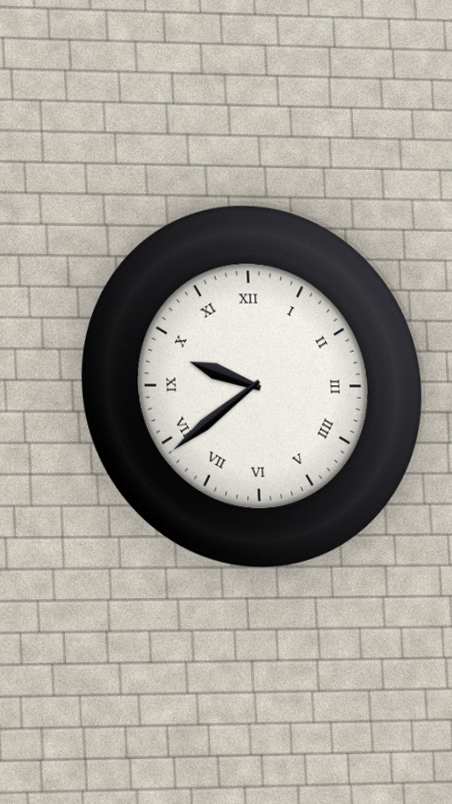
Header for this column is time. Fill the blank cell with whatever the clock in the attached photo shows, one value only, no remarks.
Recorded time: 9:39
